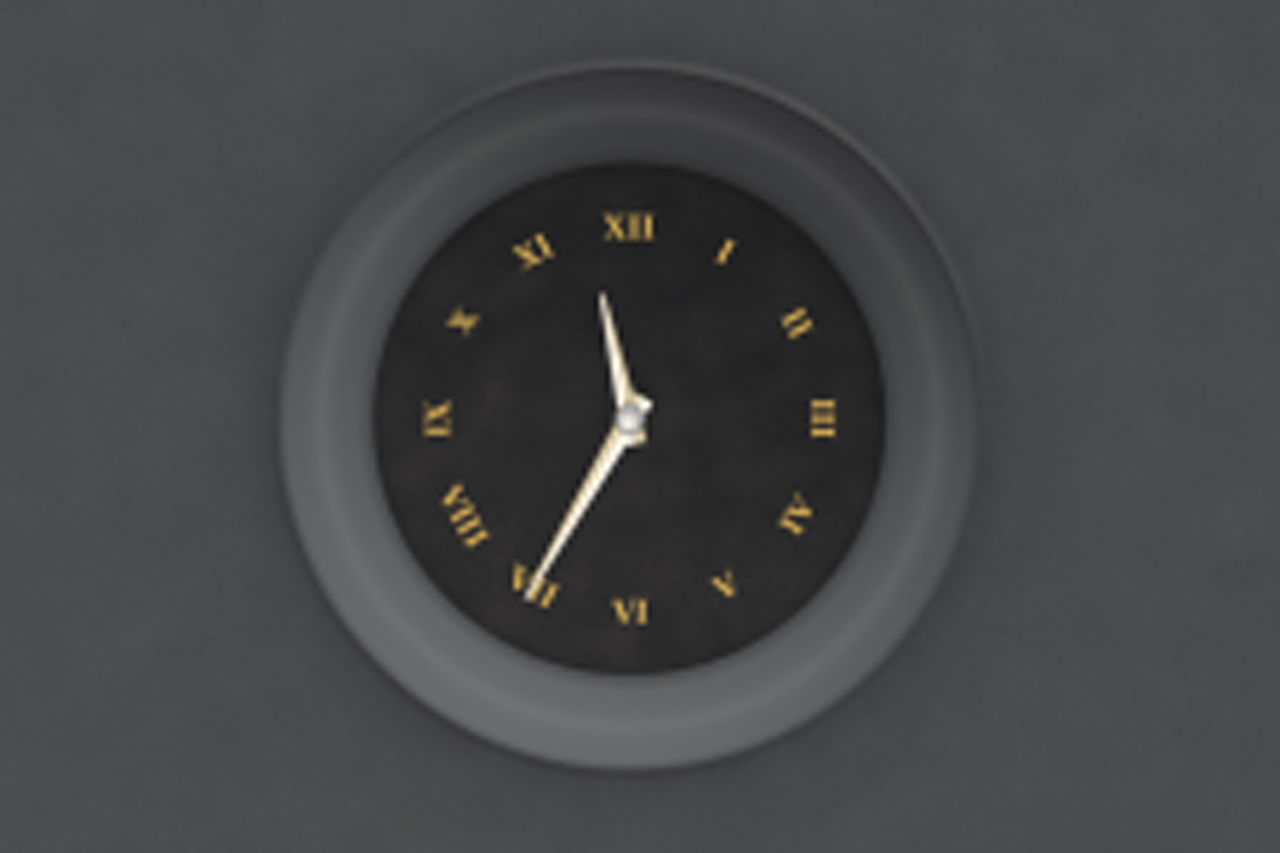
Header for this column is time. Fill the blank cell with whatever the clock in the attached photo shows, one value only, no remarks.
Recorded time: 11:35
